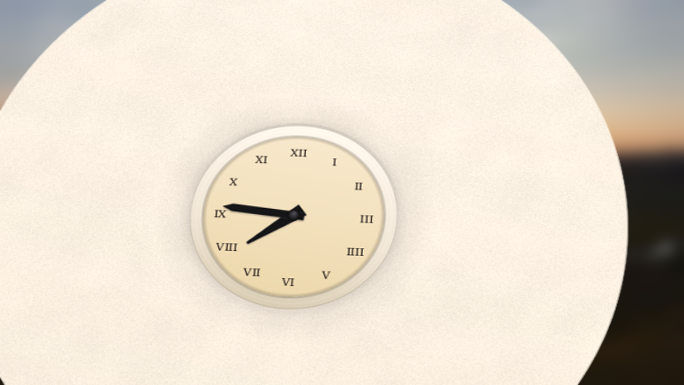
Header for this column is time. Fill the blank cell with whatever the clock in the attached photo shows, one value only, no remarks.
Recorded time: 7:46
